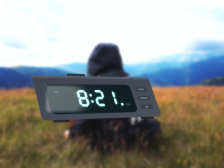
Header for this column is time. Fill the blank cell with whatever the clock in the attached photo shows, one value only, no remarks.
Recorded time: 8:21
